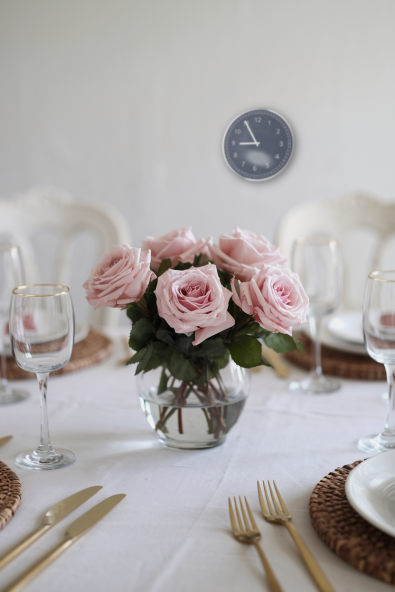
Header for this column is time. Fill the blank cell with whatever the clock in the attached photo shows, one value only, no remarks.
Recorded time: 8:55
